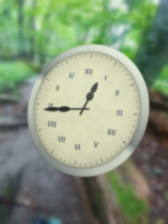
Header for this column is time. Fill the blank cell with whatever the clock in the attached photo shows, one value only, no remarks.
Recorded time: 12:44
